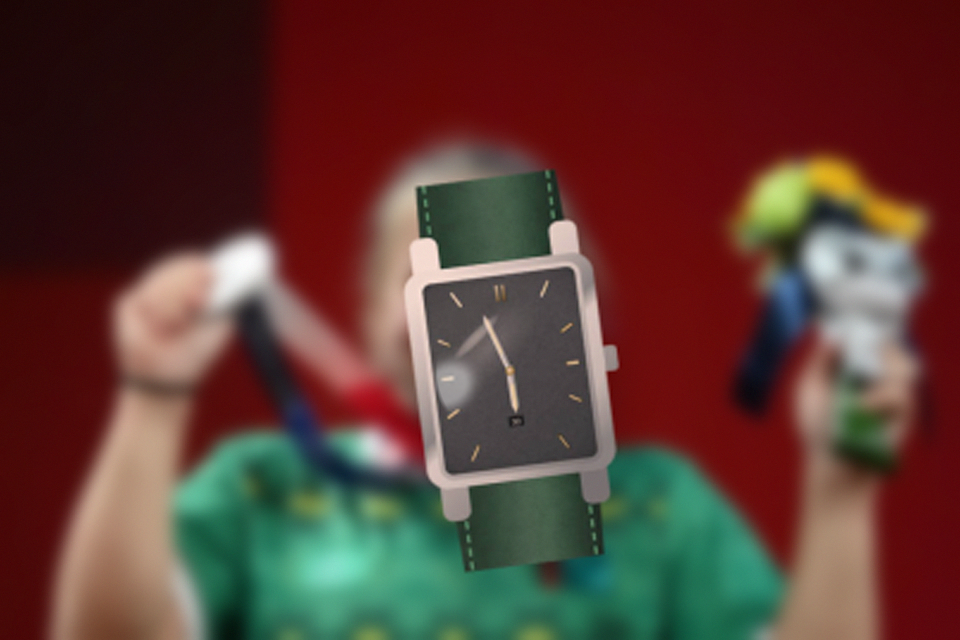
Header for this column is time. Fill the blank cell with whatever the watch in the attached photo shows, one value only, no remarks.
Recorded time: 5:57
